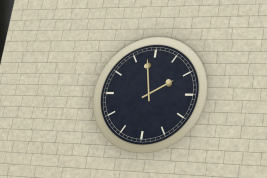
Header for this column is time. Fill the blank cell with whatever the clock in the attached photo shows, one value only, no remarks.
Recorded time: 1:58
